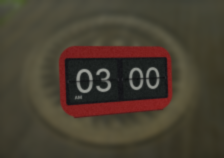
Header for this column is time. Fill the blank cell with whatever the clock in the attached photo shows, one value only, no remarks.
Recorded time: 3:00
